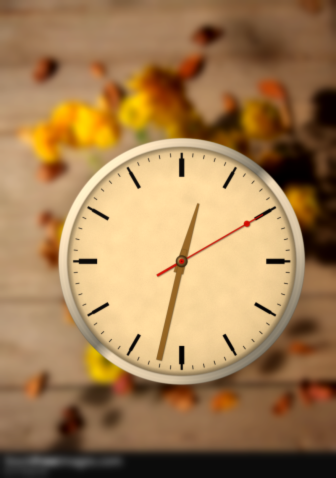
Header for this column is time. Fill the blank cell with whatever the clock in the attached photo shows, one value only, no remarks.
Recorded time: 12:32:10
